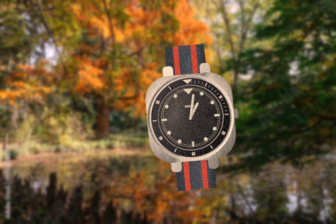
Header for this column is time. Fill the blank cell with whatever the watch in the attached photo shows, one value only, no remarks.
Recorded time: 1:02
